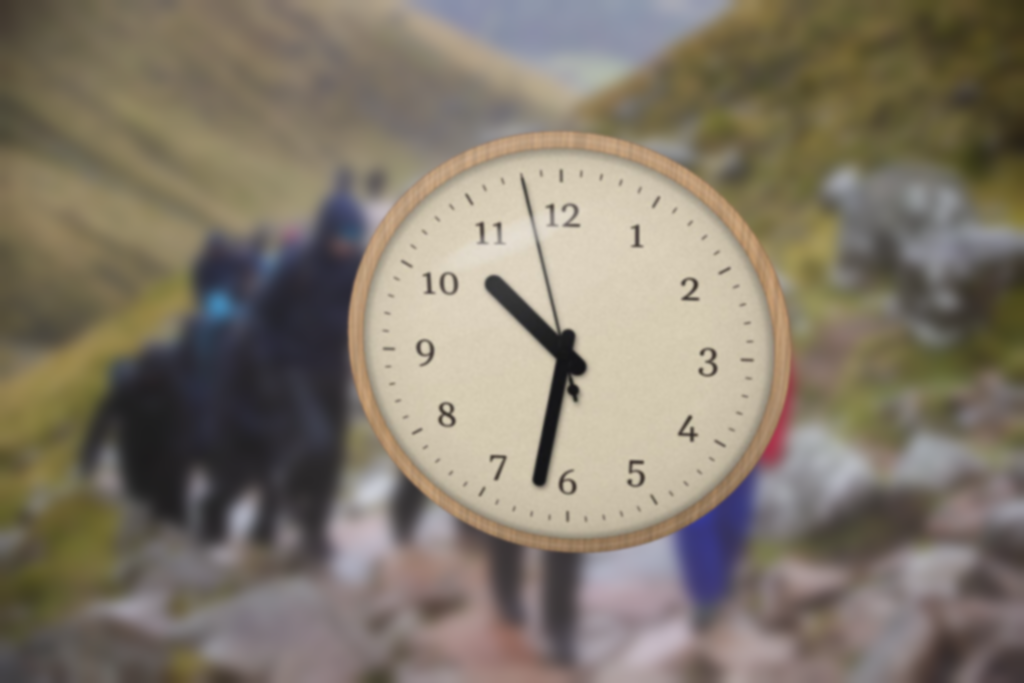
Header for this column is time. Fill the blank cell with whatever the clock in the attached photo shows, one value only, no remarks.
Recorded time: 10:31:58
